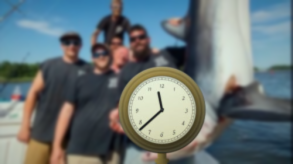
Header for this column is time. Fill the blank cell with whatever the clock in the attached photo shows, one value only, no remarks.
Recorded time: 11:38
